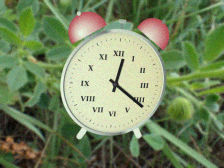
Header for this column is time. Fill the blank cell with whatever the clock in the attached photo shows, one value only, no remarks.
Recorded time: 12:21
